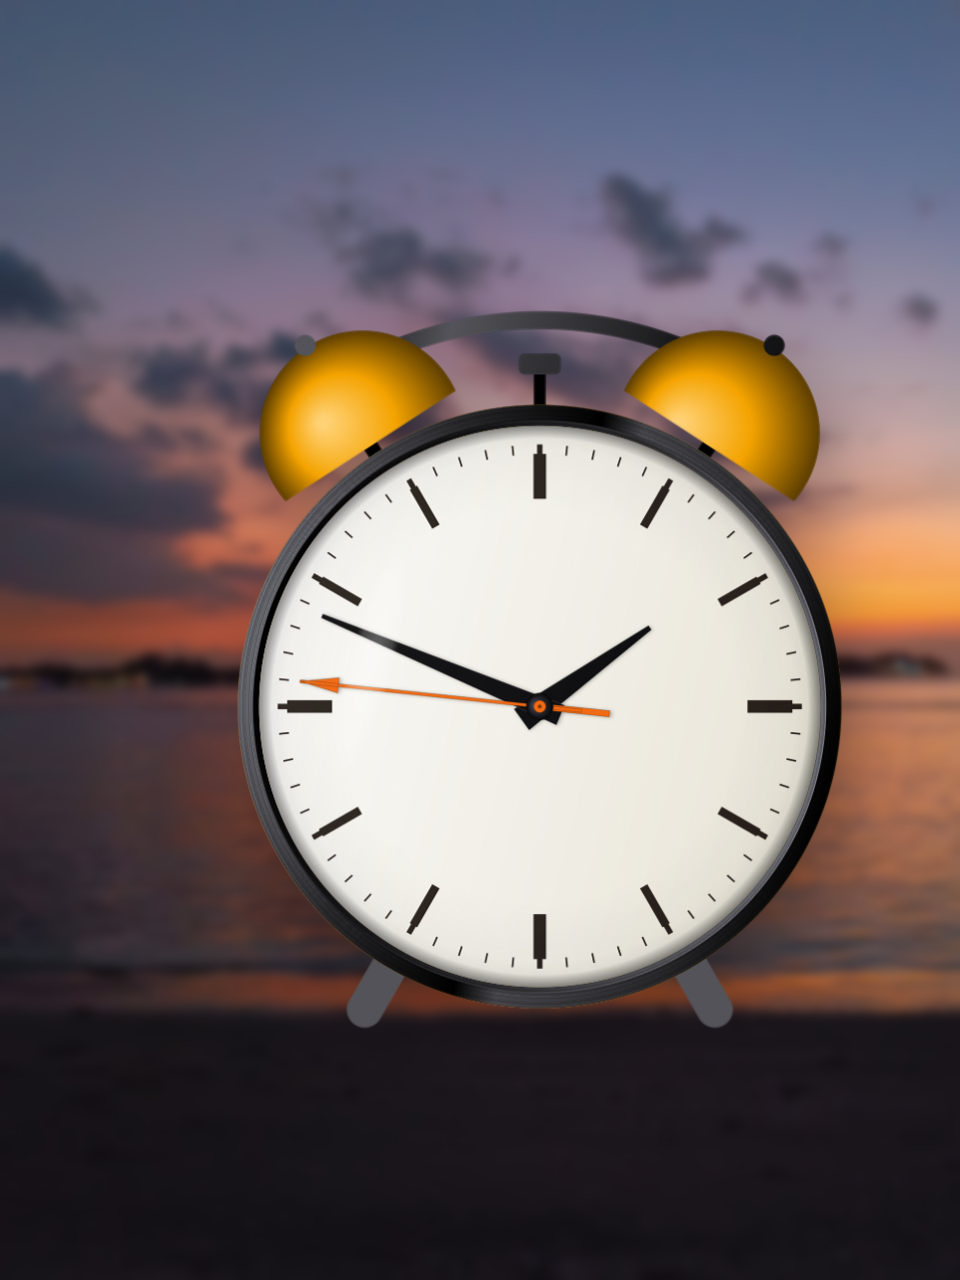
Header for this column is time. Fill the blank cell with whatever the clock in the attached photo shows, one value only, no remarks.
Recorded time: 1:48:46
